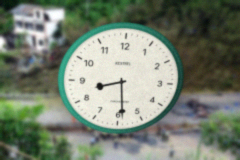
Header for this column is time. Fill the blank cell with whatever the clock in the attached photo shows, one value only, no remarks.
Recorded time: 8:29
